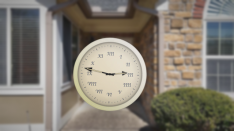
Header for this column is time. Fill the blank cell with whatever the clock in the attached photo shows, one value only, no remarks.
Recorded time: 2:47
